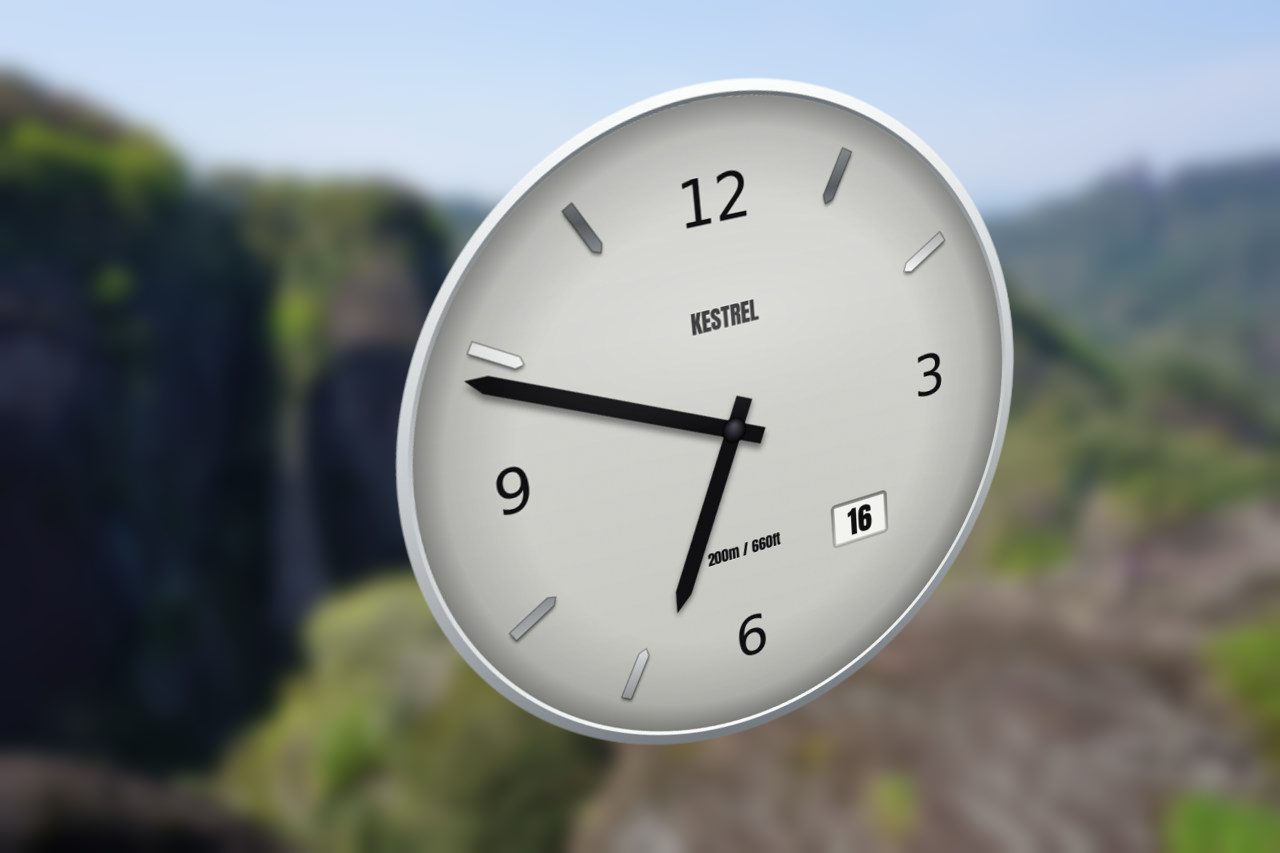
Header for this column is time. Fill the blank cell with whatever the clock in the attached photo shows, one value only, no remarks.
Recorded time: 6:49
